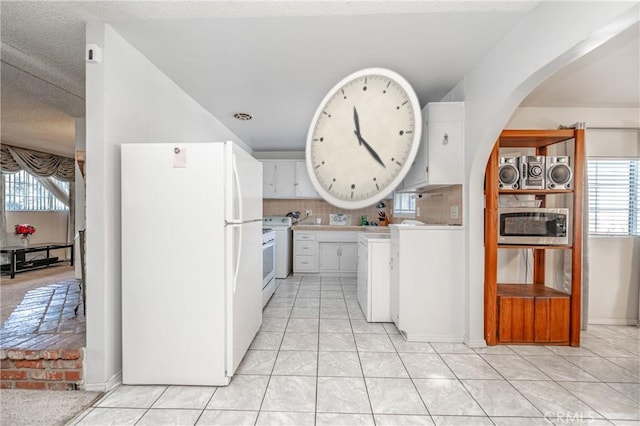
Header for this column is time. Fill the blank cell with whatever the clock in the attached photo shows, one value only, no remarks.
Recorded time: 11:22
